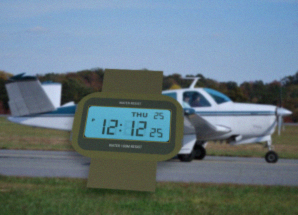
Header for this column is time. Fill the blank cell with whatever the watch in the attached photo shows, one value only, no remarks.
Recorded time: 12:12:25
